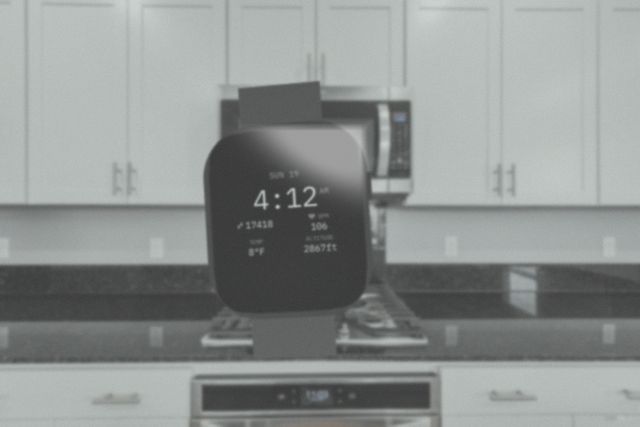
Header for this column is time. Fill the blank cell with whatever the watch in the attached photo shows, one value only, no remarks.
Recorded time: 4:12
